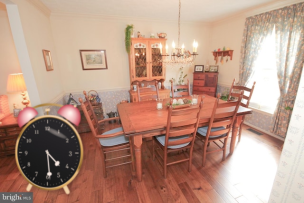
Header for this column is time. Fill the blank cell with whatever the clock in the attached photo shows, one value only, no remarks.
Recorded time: 4:29
